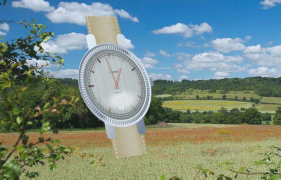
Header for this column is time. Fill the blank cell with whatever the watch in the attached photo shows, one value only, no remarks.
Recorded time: 12:58
